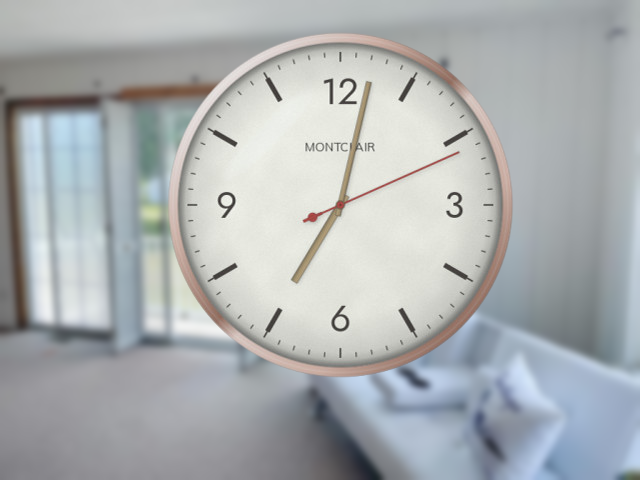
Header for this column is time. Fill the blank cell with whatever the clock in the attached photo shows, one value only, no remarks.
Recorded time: 7:02:11
